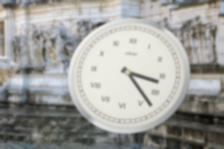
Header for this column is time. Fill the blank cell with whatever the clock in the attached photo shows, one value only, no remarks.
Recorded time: 3:23
